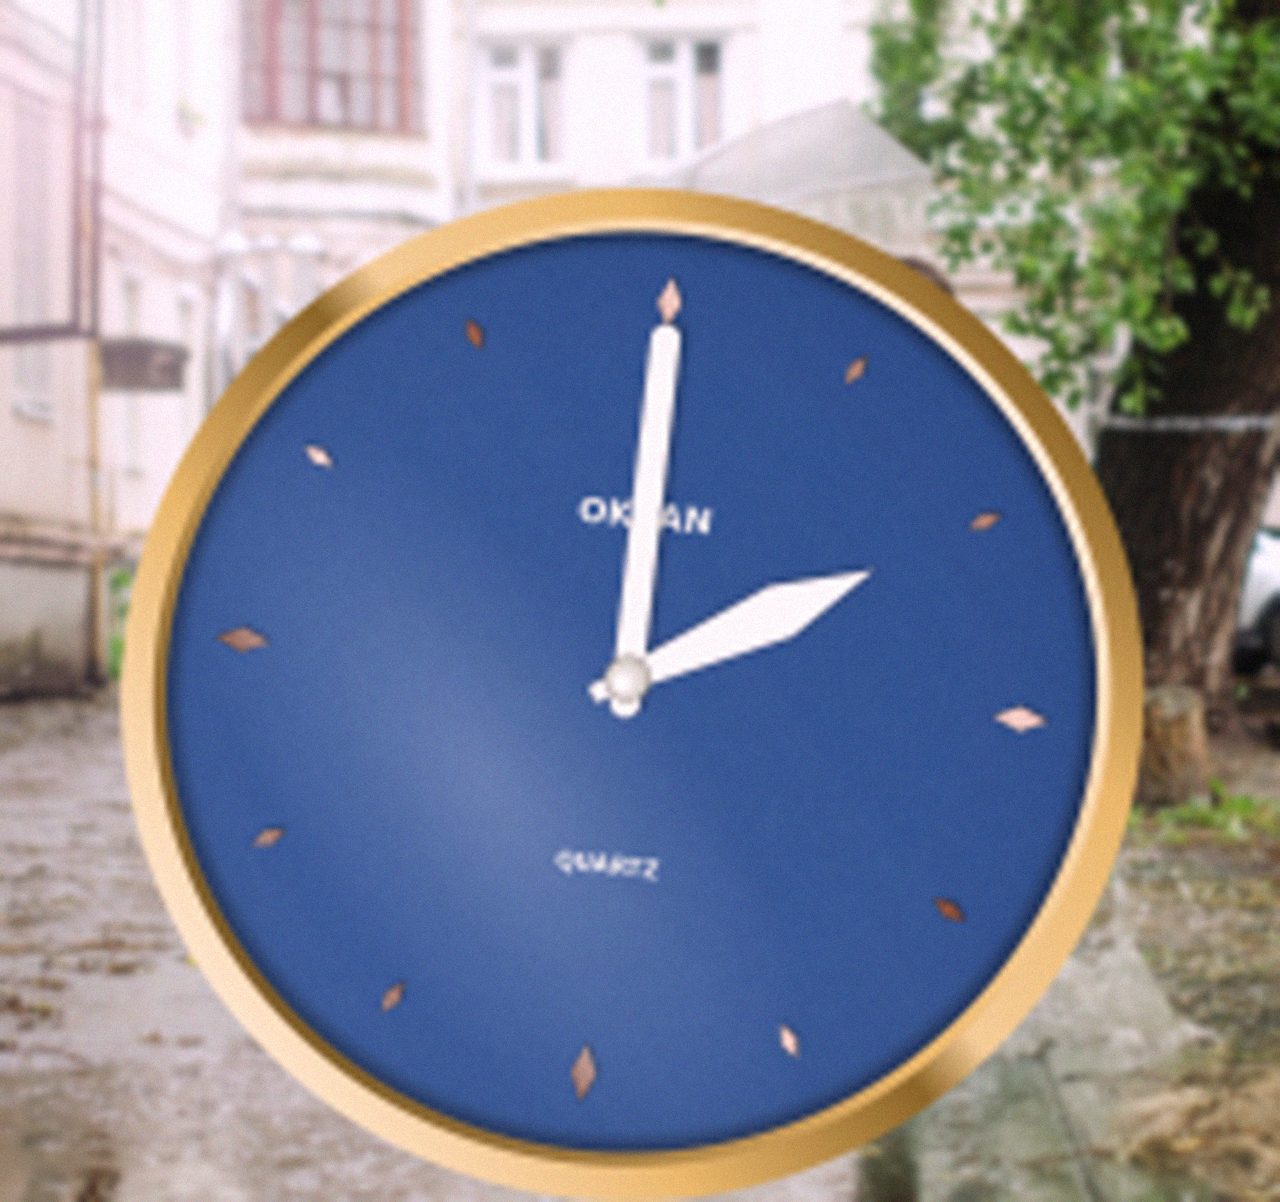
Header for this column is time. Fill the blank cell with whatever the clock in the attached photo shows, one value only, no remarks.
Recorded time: 2:00
